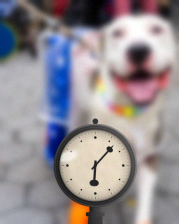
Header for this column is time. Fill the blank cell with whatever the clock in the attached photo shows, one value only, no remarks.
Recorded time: 6:07
